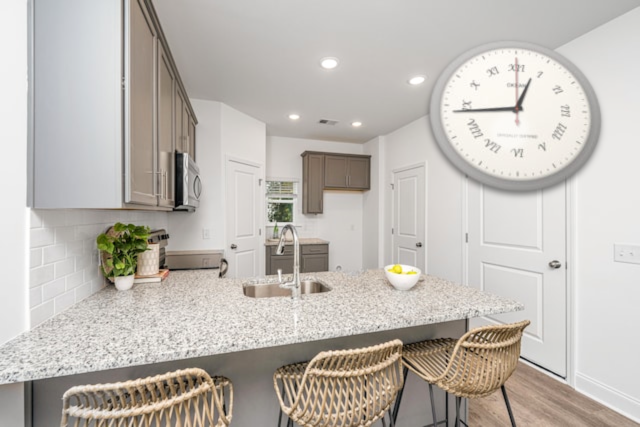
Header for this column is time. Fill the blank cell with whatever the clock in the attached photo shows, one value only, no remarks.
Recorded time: 12:44:00
